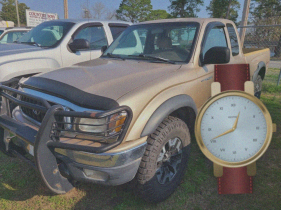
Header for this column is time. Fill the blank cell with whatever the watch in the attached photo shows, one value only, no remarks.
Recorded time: 12:41
